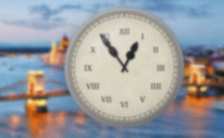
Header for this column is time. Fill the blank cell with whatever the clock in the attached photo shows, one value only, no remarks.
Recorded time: 12:54
